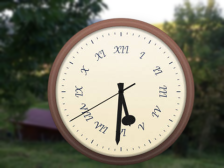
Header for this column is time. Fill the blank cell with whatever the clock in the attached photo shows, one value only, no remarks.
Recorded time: 5:30:40
